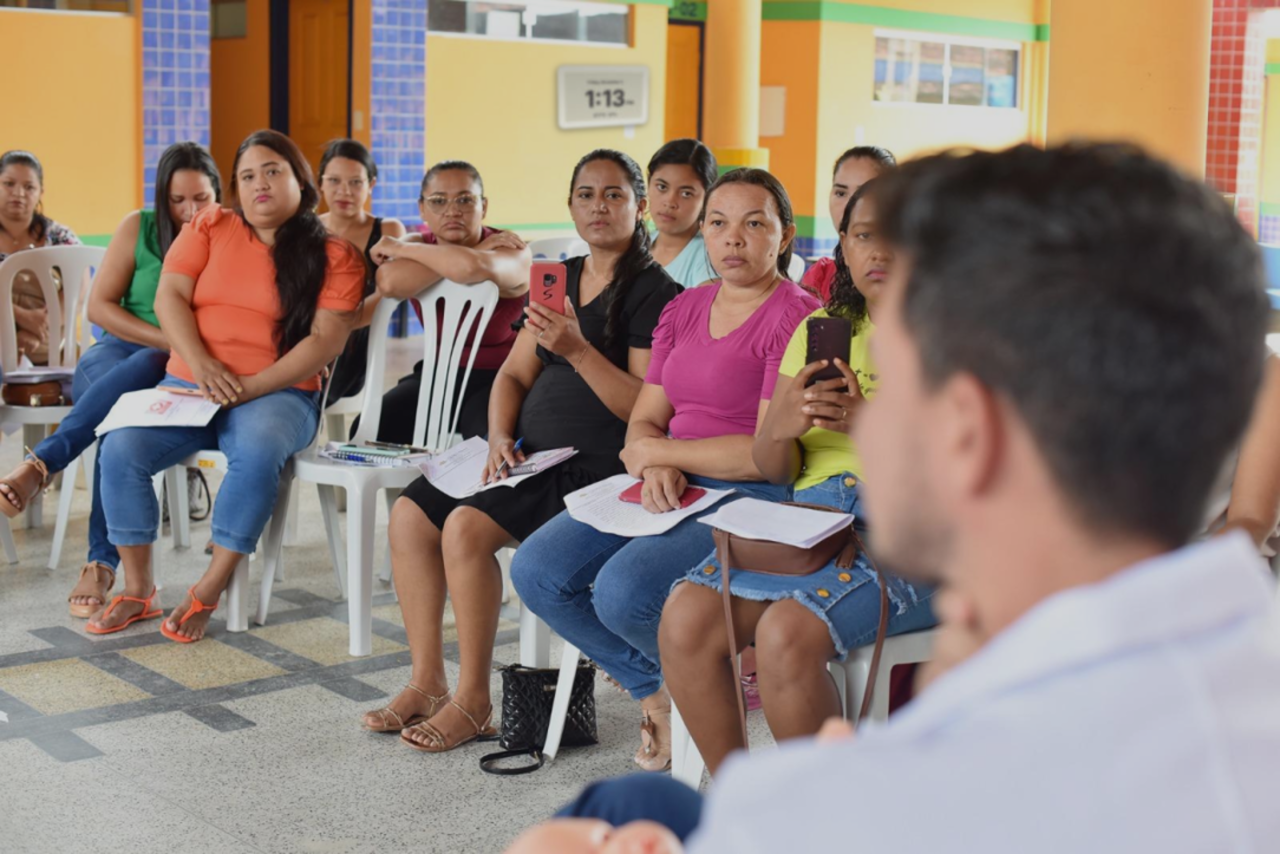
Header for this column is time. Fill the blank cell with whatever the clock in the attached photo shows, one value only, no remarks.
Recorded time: 1:13
